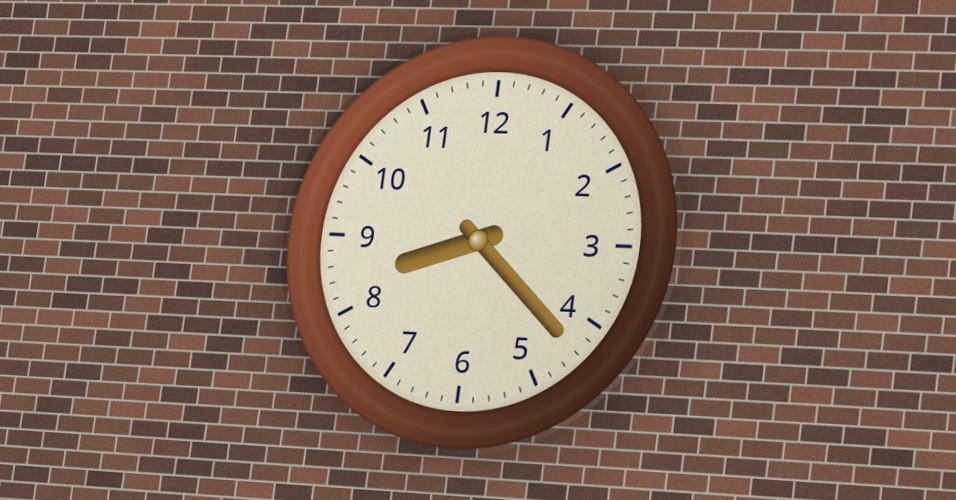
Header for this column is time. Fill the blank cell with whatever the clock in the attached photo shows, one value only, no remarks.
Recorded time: 8:22
